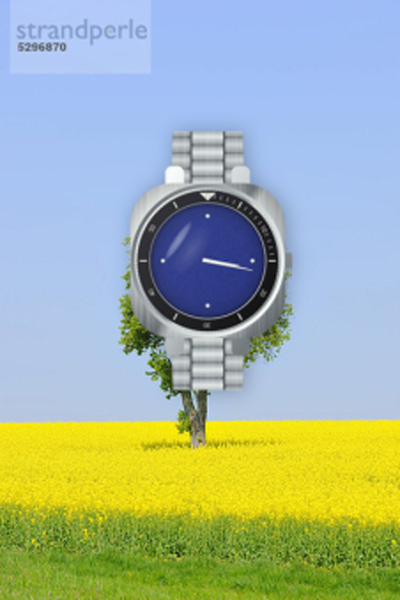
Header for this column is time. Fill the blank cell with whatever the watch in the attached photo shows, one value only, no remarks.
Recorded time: 3:17
